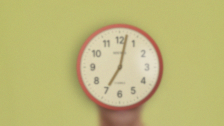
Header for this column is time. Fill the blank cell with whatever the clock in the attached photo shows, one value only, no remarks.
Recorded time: 7:02
